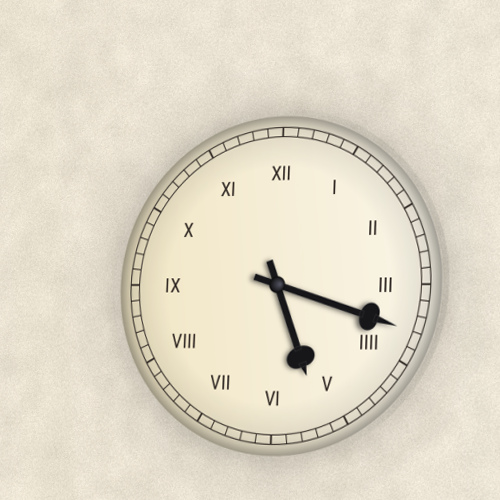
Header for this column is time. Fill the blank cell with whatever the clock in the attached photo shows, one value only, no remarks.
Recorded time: 5:18
